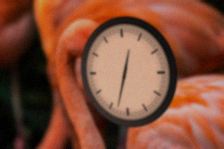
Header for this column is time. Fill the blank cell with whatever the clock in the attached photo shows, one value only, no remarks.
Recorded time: 12:33
